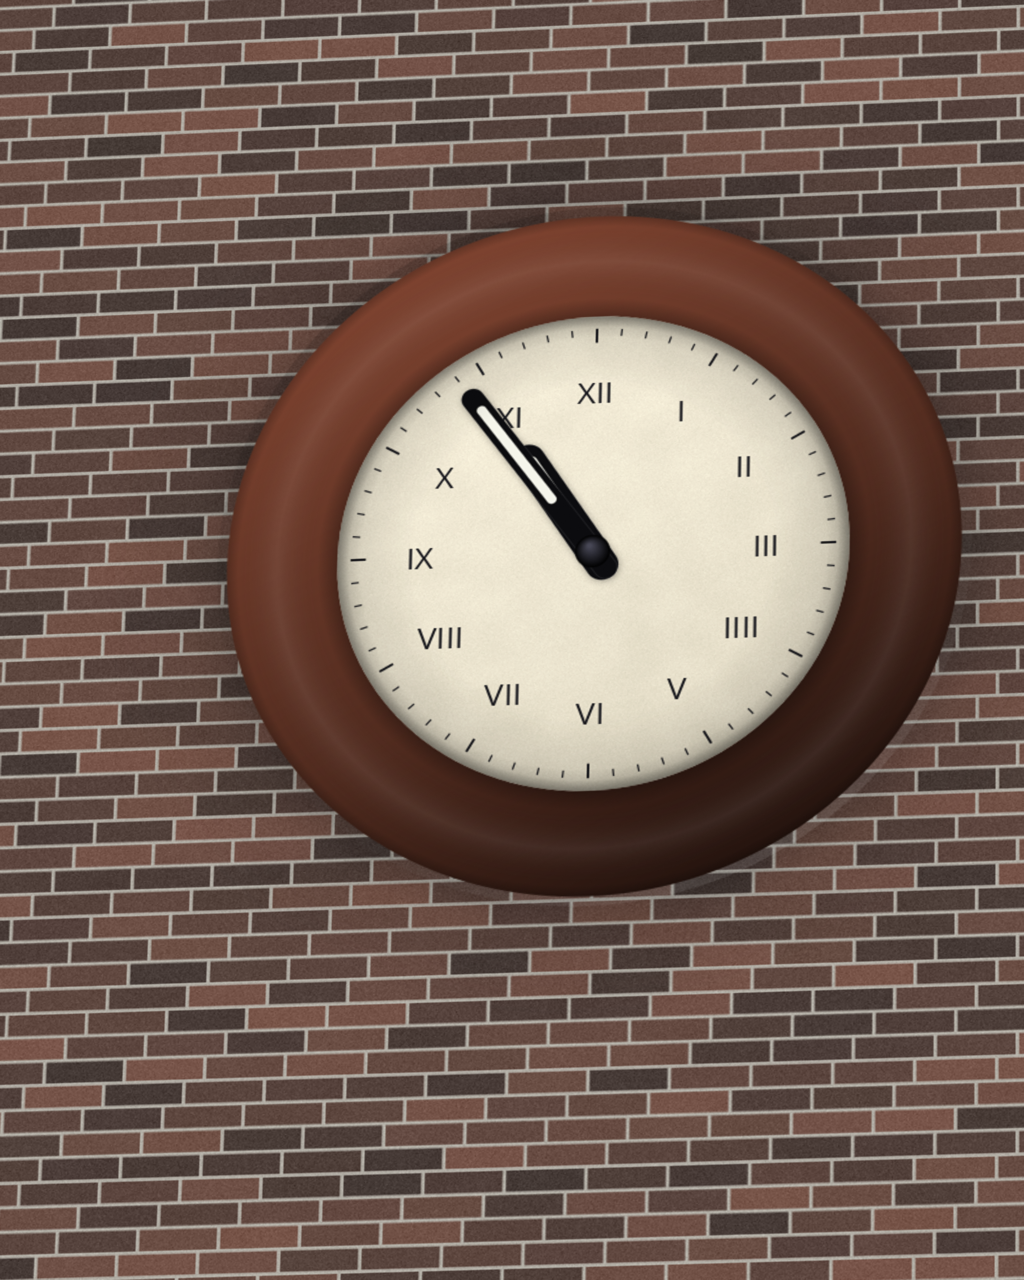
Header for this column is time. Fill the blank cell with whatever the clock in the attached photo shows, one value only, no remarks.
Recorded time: 10:54
